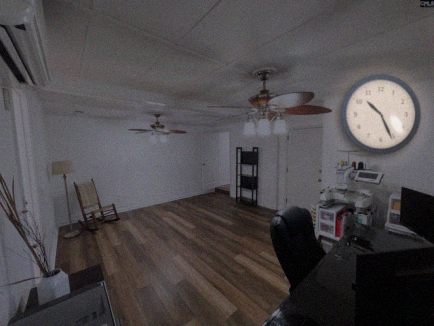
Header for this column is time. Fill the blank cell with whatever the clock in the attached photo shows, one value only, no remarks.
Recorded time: 10:26
